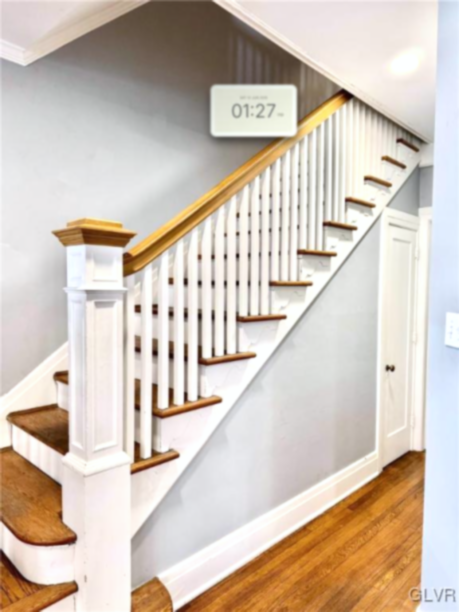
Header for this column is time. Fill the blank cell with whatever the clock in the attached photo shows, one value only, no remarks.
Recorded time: 1:27
